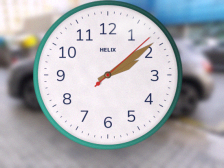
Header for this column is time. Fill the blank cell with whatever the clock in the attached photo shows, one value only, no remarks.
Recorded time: 2:09:08
